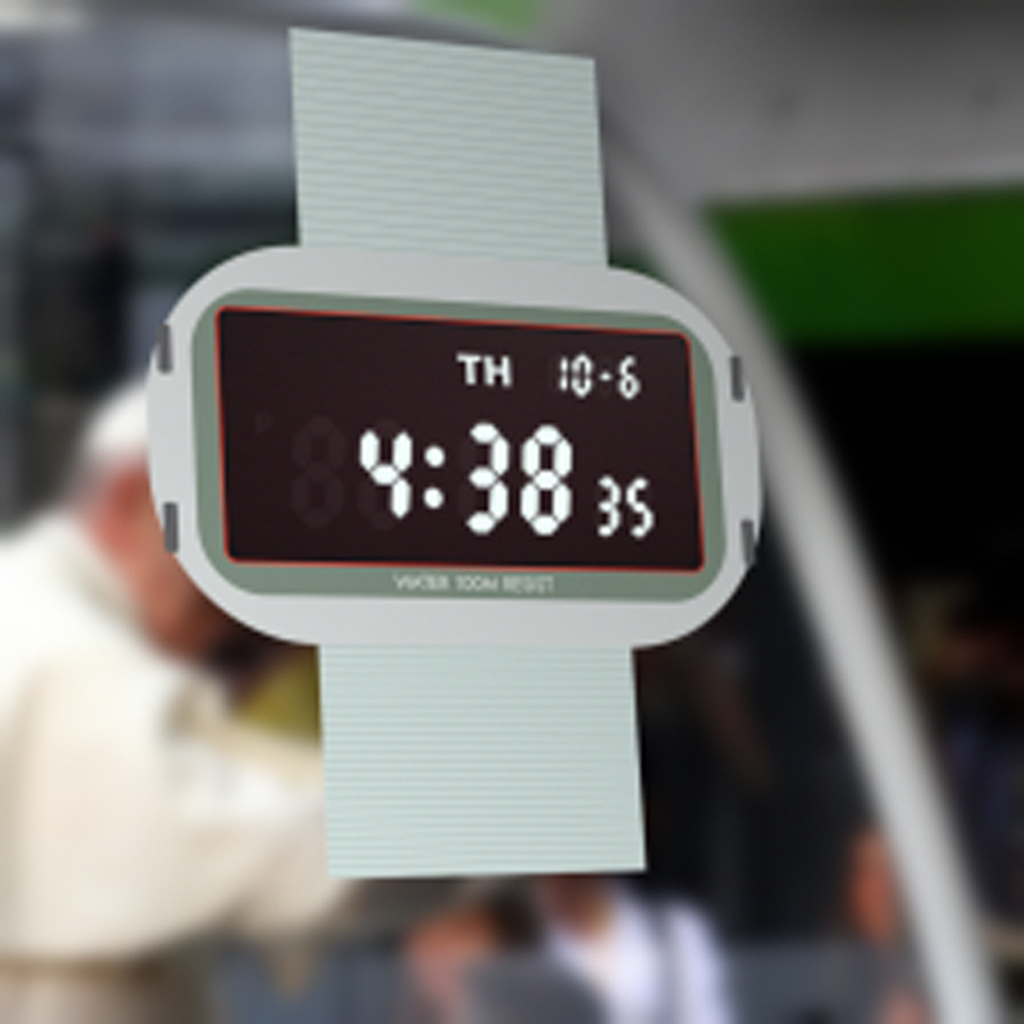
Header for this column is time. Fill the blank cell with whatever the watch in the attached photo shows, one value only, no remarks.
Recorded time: 4:38:35
